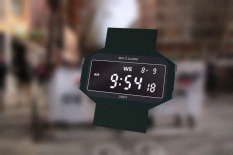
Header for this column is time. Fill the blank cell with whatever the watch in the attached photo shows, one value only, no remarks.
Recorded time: 9:54:18
